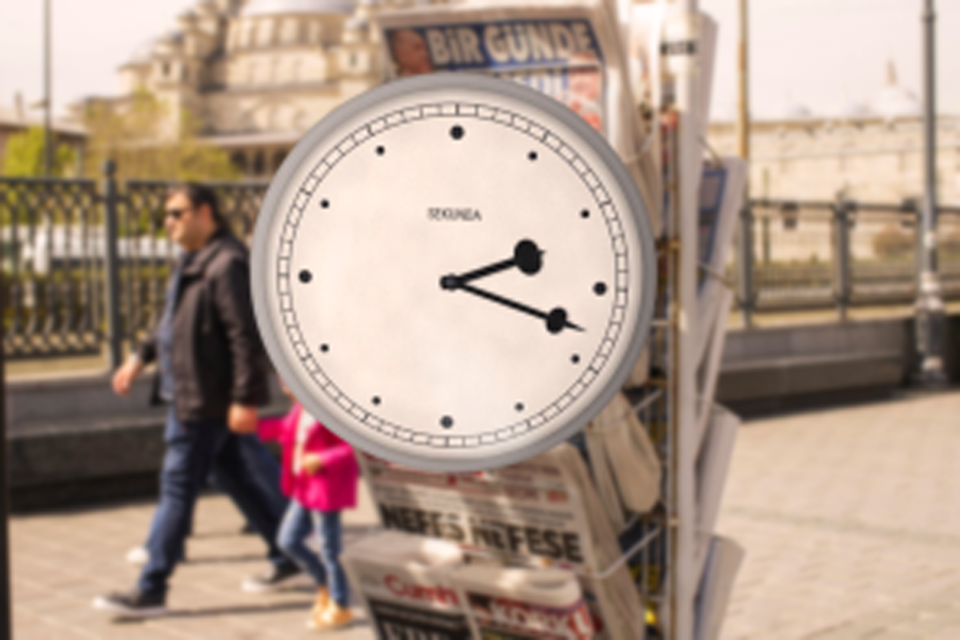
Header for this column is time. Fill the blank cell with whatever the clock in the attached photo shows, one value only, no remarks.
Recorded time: 2:18
